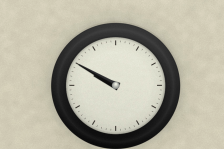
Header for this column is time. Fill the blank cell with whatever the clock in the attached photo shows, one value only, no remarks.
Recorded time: 9:50
